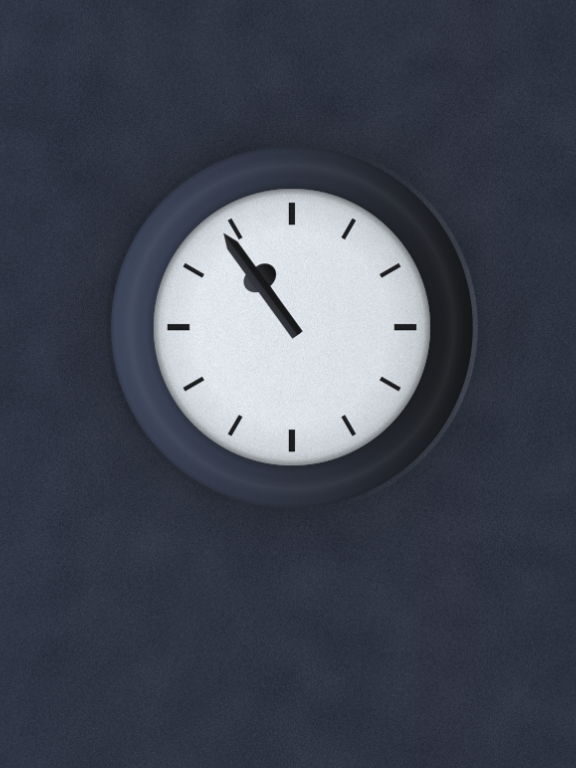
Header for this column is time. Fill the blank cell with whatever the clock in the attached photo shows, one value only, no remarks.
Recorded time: 10:54
